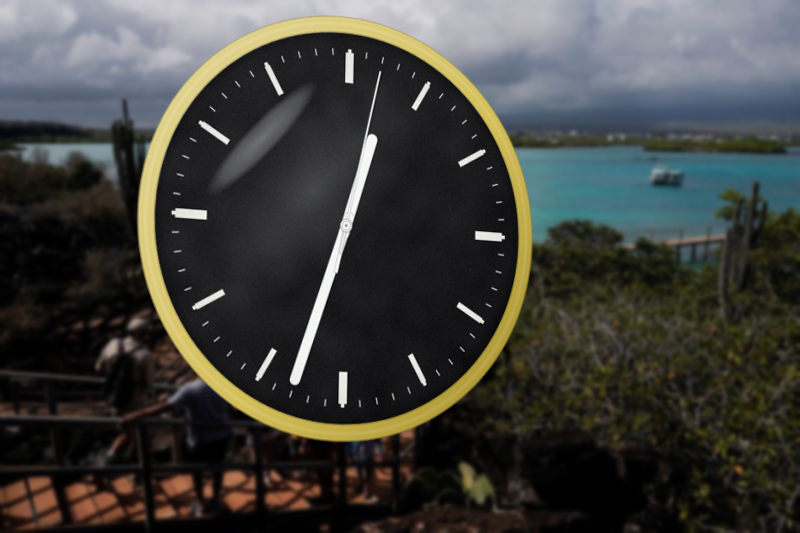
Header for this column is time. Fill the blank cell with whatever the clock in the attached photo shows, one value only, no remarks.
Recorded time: 12:33:02
